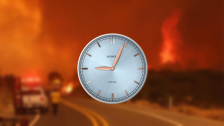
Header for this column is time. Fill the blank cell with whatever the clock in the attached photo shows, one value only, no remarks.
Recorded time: 9:04
